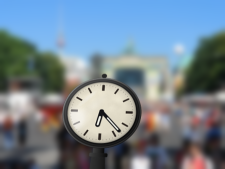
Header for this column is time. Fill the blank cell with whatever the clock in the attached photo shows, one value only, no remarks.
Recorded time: 6:23
